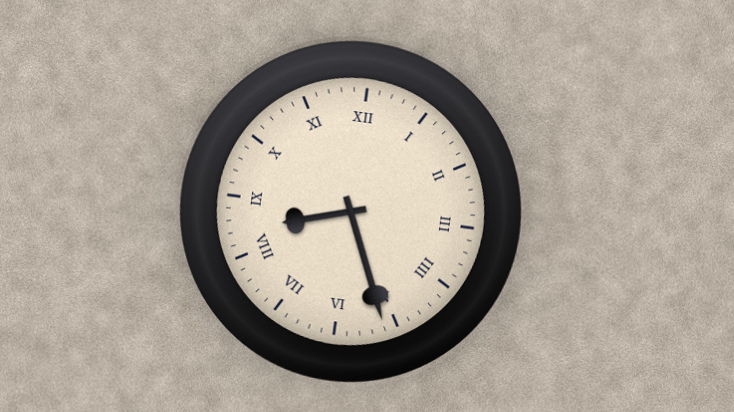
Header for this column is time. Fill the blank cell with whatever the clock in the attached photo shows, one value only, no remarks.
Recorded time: 8:26
